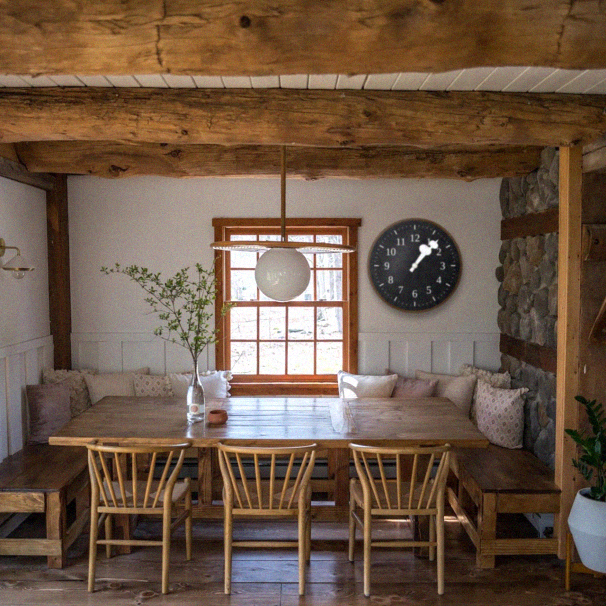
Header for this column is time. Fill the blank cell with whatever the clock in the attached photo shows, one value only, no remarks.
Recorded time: 1:07
